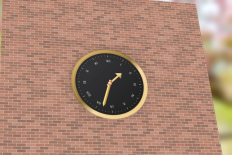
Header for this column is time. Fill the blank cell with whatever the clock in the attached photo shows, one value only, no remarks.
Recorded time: 1:33
